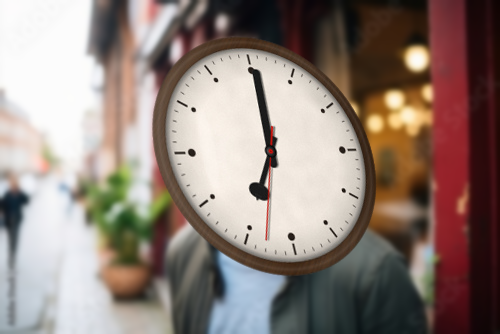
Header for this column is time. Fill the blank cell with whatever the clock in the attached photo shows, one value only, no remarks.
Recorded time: 7:00:33
